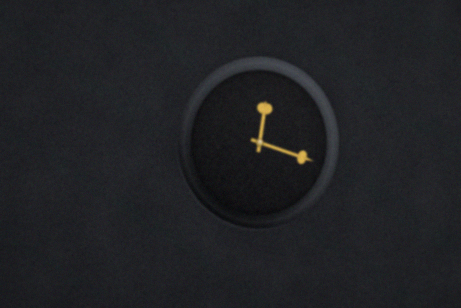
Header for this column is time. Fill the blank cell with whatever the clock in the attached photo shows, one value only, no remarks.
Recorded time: 12:18
